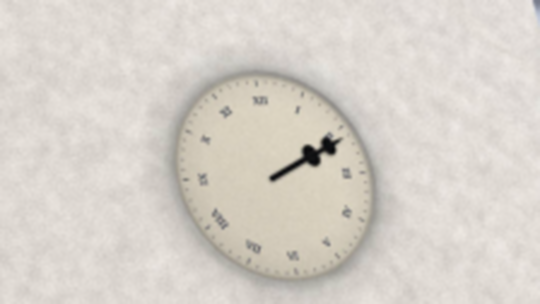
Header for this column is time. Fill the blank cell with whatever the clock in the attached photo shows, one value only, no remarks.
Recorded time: 2:11
